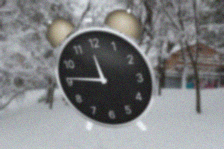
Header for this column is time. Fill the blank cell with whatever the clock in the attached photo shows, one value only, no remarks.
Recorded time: 11:46
